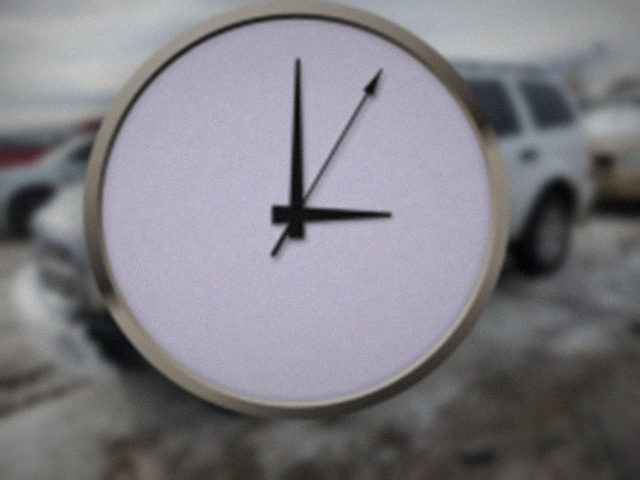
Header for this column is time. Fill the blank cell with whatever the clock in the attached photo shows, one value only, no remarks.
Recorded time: 3:00:05
